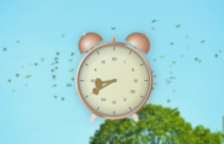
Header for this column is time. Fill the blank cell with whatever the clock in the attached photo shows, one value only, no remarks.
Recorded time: 8:40
